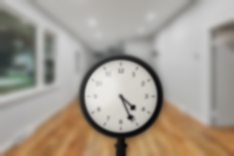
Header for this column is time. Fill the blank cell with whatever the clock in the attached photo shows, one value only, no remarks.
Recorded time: 4:26
